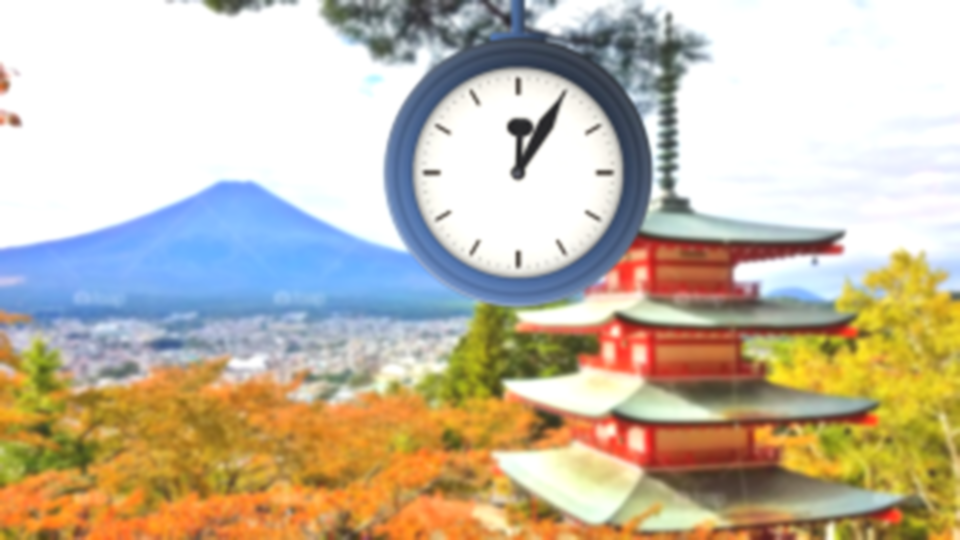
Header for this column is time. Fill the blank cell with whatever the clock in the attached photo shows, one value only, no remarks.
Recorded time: 12:05
